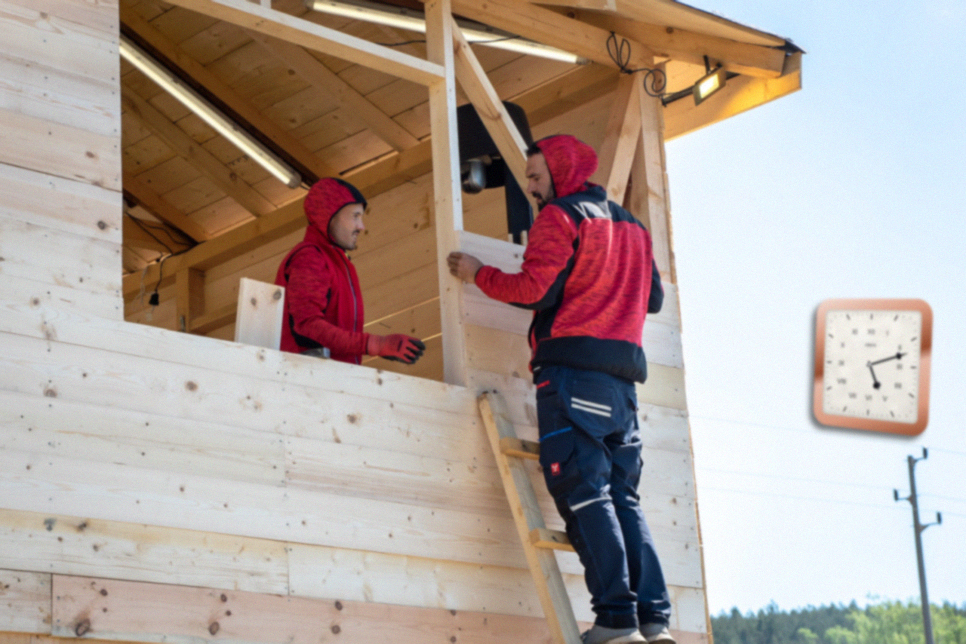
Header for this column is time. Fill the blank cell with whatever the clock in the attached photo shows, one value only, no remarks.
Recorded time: 5:12
